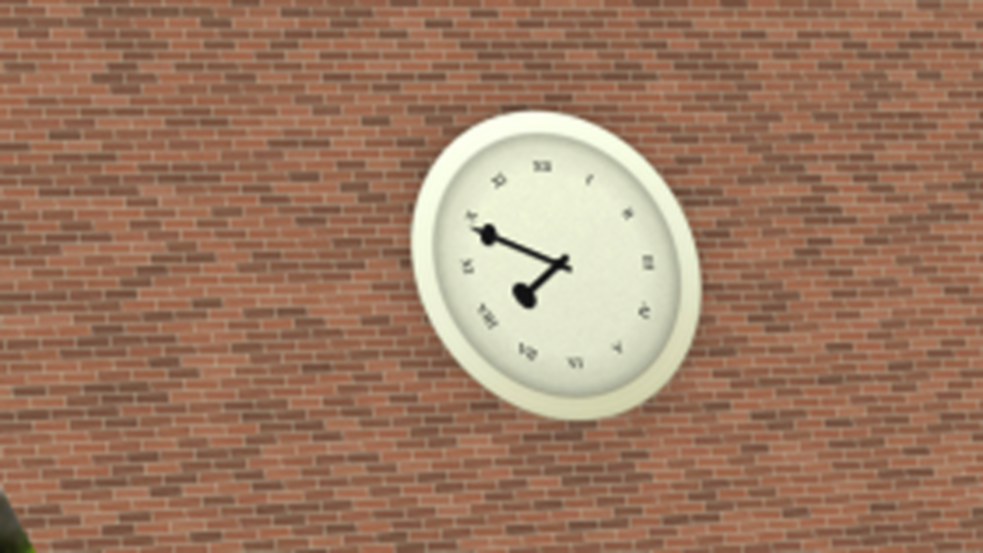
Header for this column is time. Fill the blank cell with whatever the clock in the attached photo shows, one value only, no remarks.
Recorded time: 7:49
